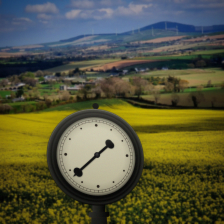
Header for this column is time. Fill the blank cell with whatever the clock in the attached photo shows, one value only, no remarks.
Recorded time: 1:38
